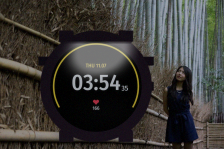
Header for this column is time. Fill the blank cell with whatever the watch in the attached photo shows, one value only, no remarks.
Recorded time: 3:54:35
